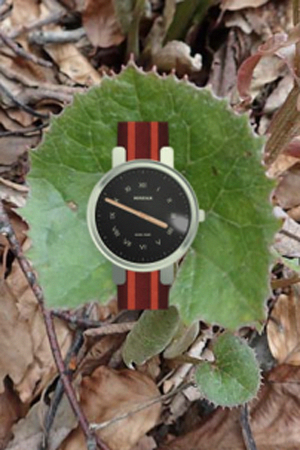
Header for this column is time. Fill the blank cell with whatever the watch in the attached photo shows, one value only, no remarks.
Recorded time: 3:49
